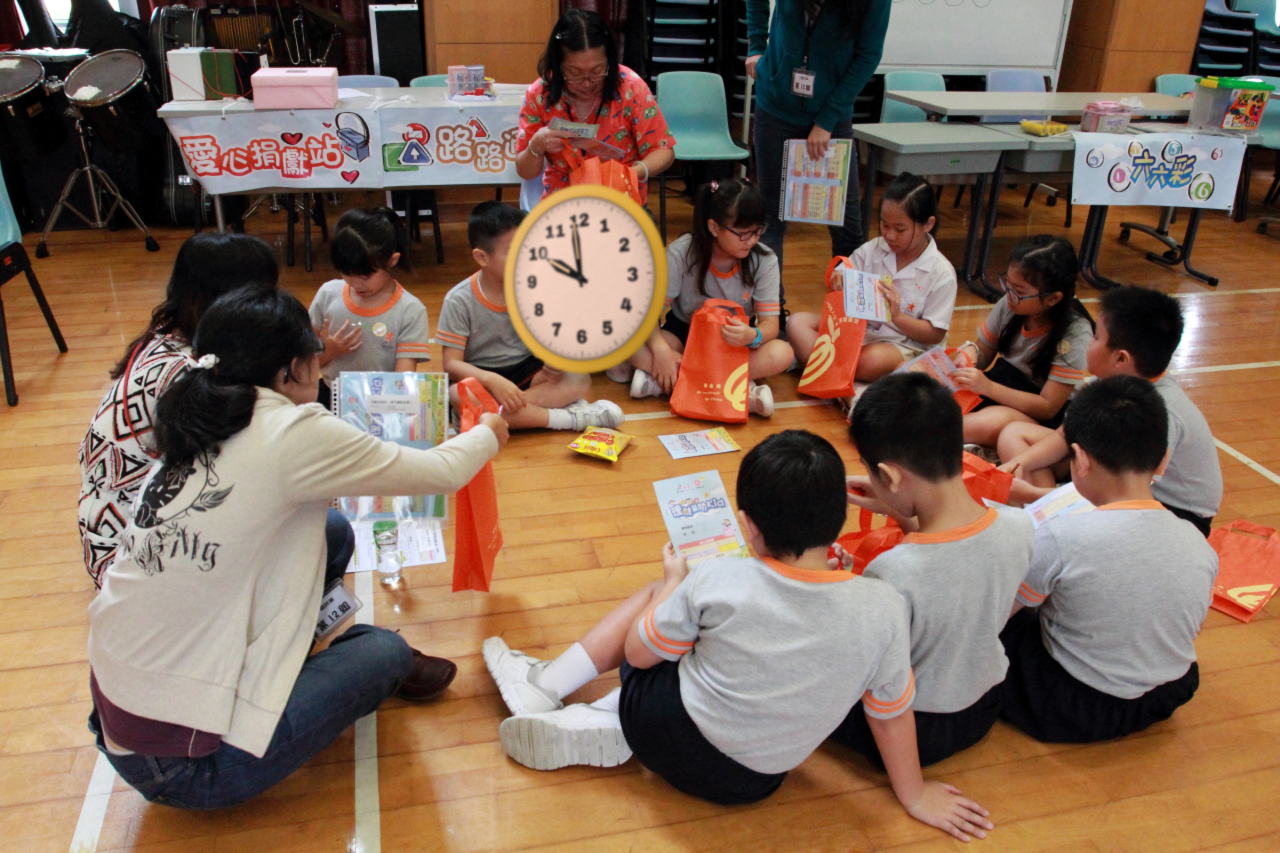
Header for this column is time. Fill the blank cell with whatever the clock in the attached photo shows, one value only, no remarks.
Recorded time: 9:59
